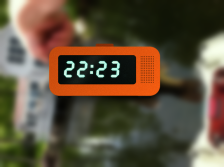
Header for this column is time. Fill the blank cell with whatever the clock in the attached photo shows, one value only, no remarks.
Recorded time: 22:23
